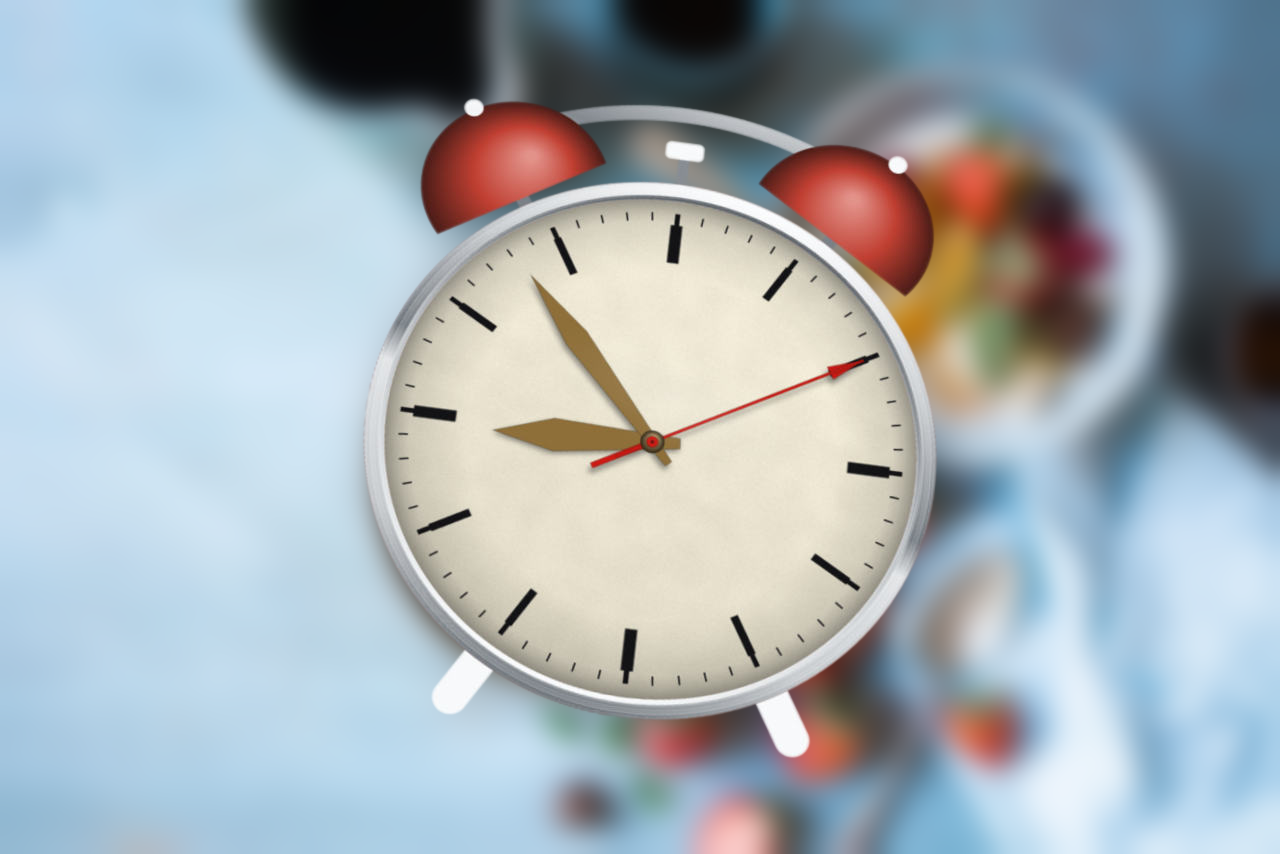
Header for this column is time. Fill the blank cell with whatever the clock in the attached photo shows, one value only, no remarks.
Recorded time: 8:53:10
